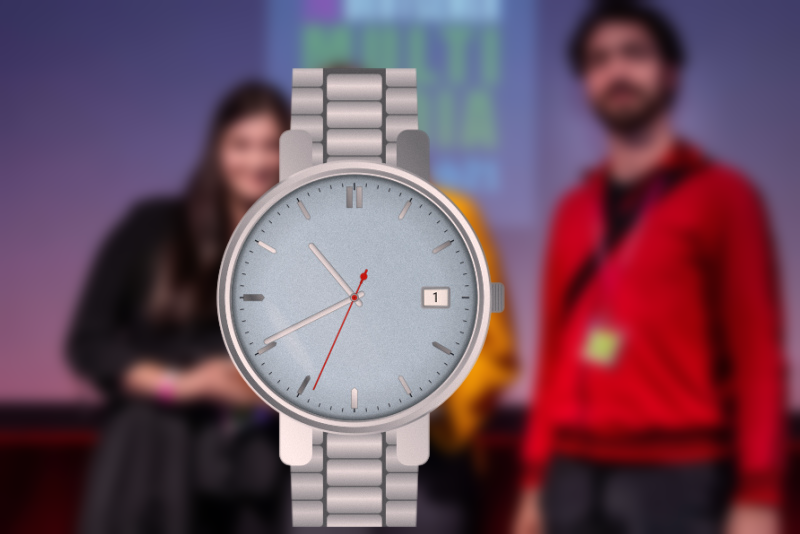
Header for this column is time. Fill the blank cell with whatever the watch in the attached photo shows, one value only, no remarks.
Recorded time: 10:40:34
